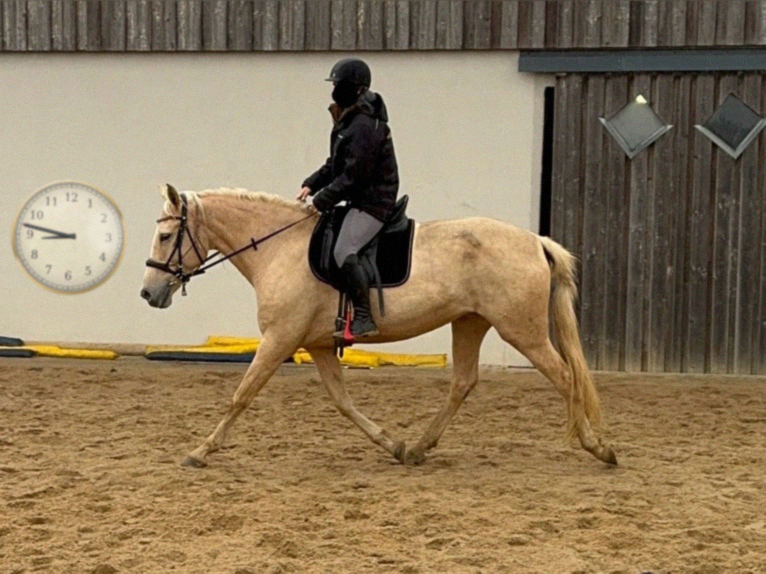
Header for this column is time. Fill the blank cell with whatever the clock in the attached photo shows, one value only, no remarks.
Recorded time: 8:47
